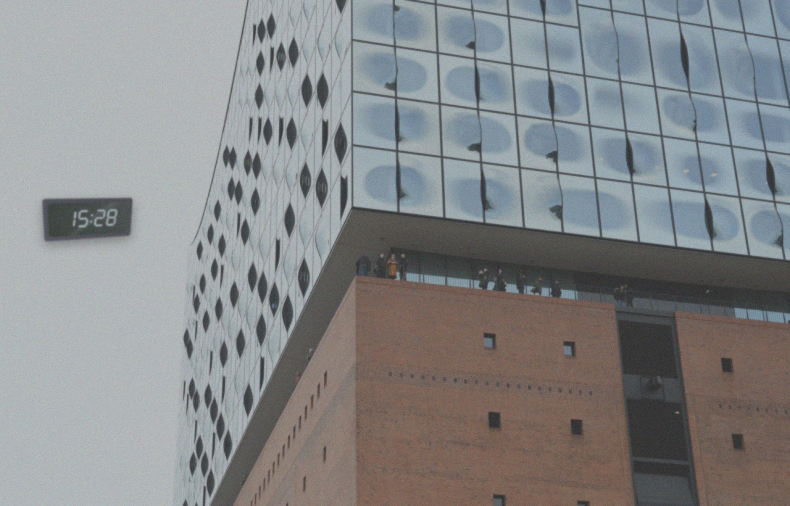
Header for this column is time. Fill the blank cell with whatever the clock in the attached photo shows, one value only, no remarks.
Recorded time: 15:28
